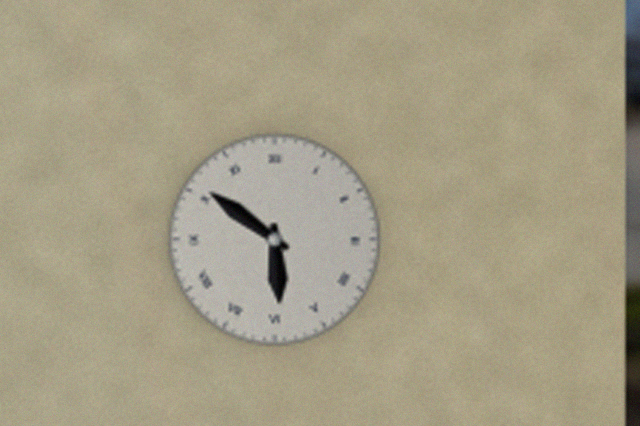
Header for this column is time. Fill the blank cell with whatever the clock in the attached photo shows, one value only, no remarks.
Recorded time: 5:51
